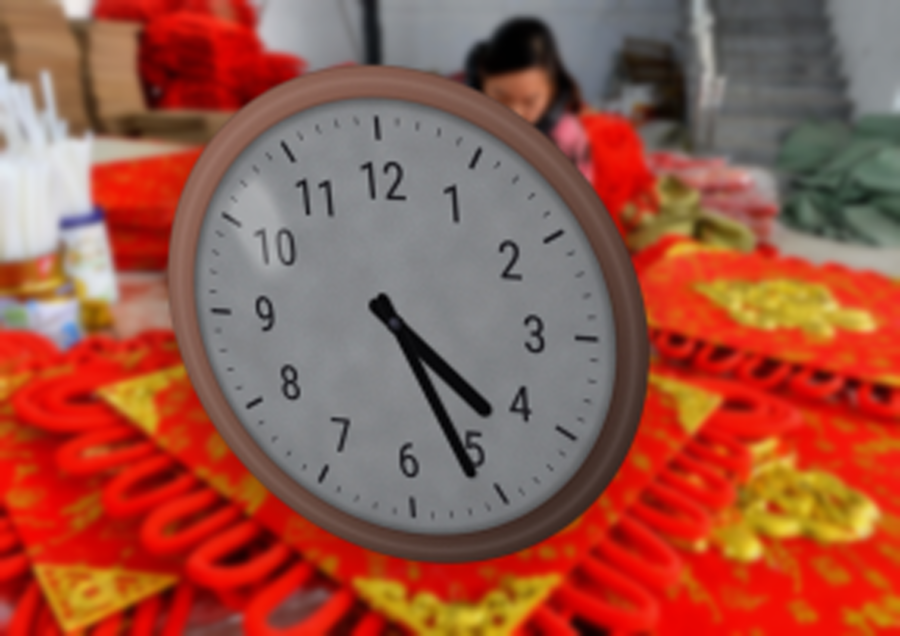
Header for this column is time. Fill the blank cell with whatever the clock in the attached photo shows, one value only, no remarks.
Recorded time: 4:26
